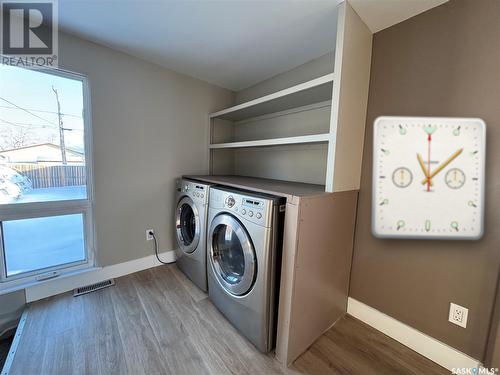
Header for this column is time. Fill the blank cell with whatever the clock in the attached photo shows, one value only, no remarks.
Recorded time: 11:08
